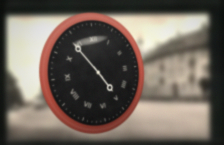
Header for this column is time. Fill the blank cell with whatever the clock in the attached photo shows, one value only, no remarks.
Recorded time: 4:54
